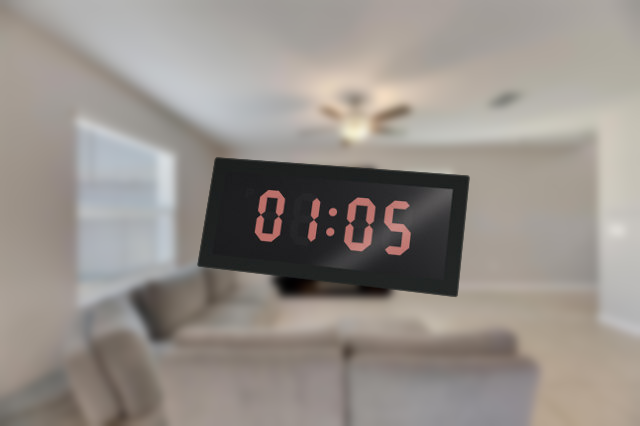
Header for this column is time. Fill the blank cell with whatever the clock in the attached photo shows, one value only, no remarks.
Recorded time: 1:05
